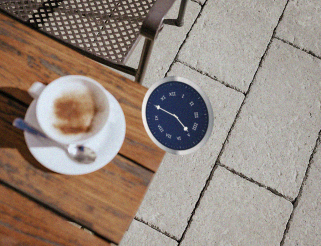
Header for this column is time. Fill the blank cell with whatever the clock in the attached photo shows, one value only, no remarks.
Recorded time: 4:50
